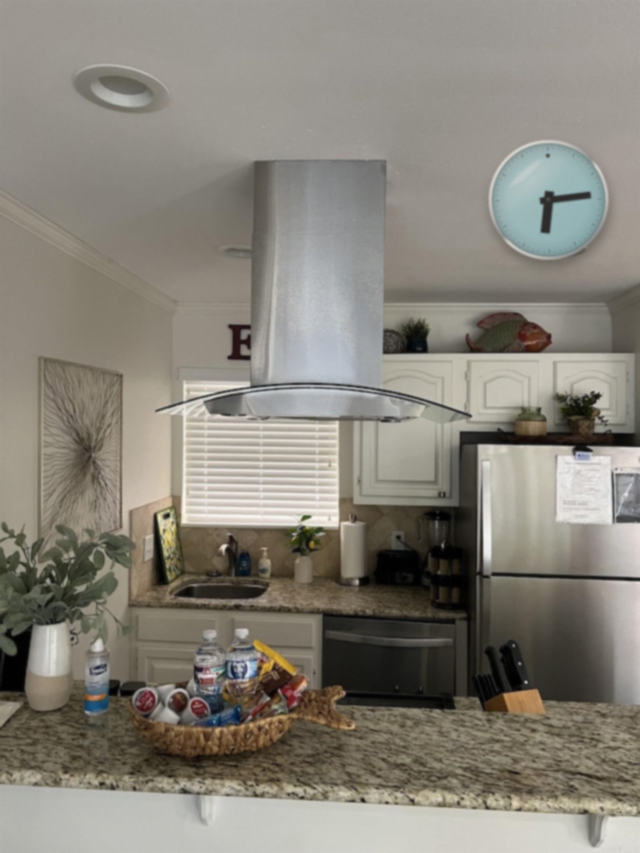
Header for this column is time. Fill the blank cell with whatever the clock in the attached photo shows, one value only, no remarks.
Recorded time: 6:14
